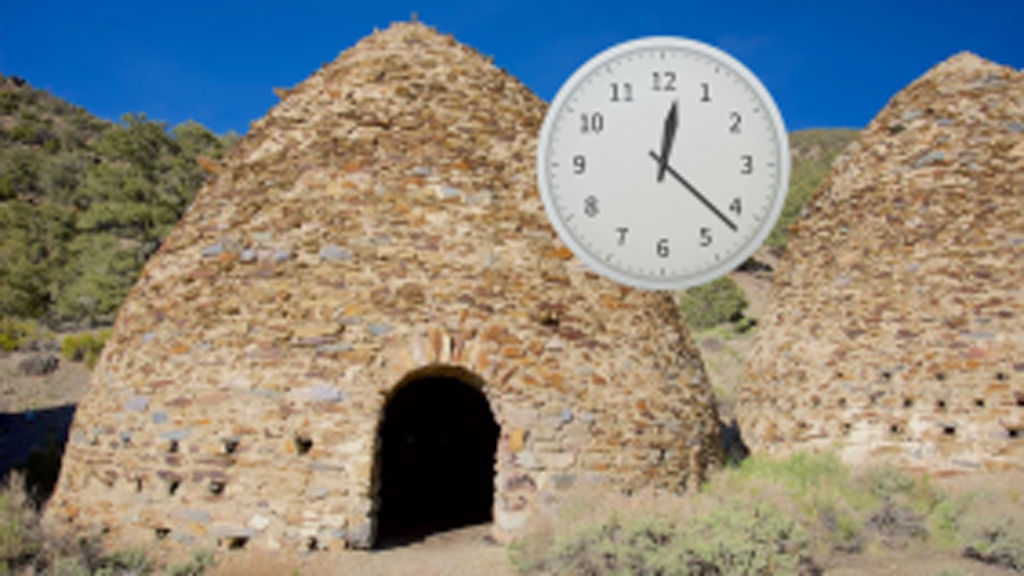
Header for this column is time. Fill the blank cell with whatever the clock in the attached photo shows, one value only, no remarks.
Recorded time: 12:22
